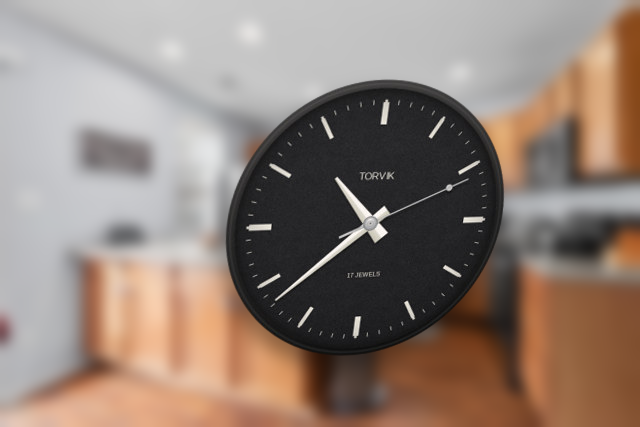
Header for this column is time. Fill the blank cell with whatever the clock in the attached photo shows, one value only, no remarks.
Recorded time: 10:38:11
